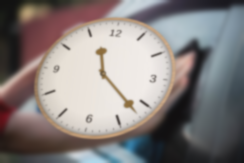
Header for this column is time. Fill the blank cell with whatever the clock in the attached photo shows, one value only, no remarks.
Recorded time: 11:22
